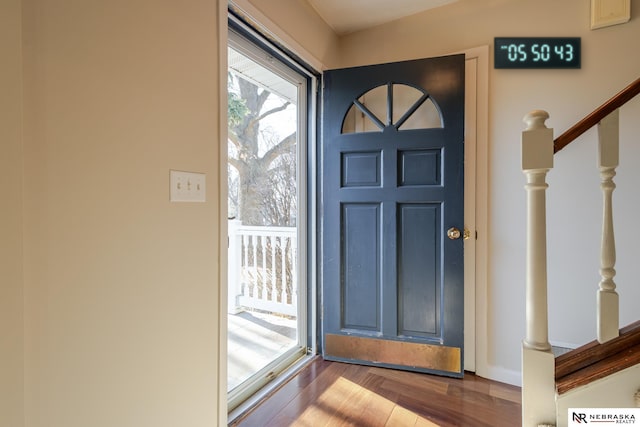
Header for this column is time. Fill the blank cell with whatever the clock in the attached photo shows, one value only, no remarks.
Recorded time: 5:50:43
